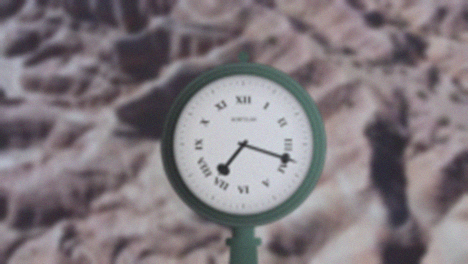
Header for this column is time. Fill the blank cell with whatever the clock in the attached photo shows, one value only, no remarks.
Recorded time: 7:18
